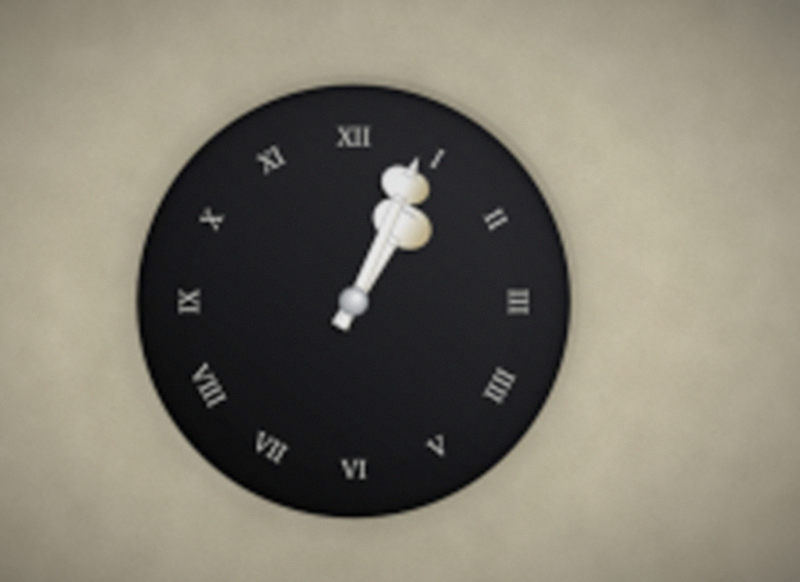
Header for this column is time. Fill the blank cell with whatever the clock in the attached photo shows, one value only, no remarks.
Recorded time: 1:04
